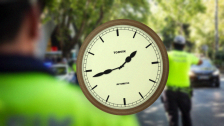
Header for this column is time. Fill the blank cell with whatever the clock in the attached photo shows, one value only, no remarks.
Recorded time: 1:43
